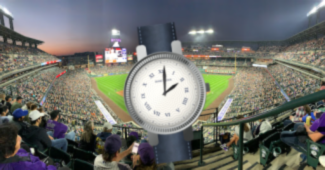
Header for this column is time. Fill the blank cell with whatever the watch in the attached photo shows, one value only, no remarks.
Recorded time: 2:01
